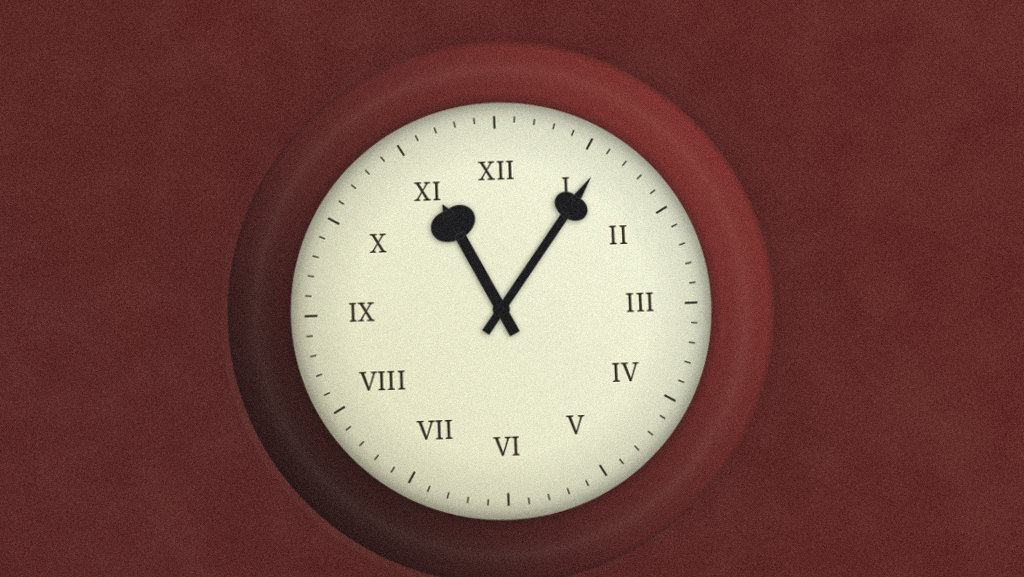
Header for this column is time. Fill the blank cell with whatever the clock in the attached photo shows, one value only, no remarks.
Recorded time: 11:06
